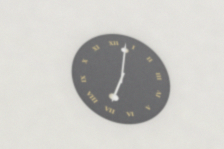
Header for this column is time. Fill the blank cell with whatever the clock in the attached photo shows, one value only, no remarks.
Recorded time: 7:03
